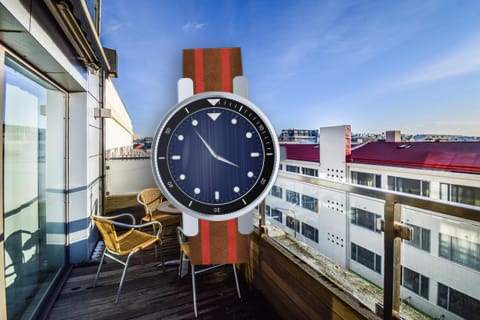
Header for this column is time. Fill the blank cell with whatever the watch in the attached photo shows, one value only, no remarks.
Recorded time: 3:54
